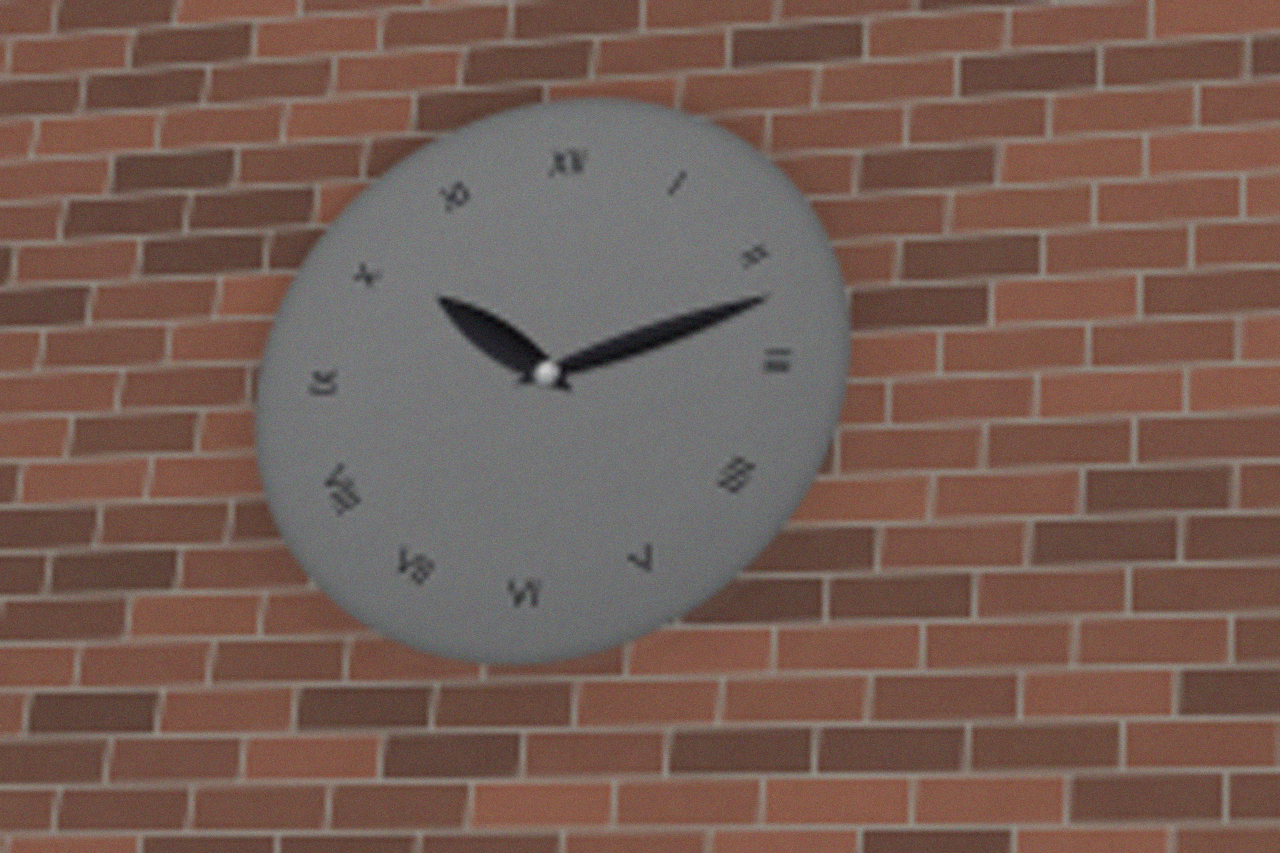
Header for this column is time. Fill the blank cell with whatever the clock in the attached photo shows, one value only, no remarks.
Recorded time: 10:12
